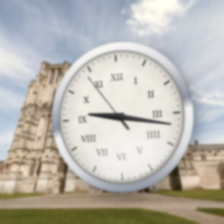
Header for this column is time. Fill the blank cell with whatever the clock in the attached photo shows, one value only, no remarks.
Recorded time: 9:16:54
